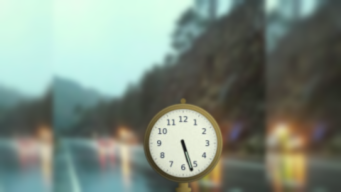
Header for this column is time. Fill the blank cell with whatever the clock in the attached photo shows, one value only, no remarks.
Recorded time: 5:27
